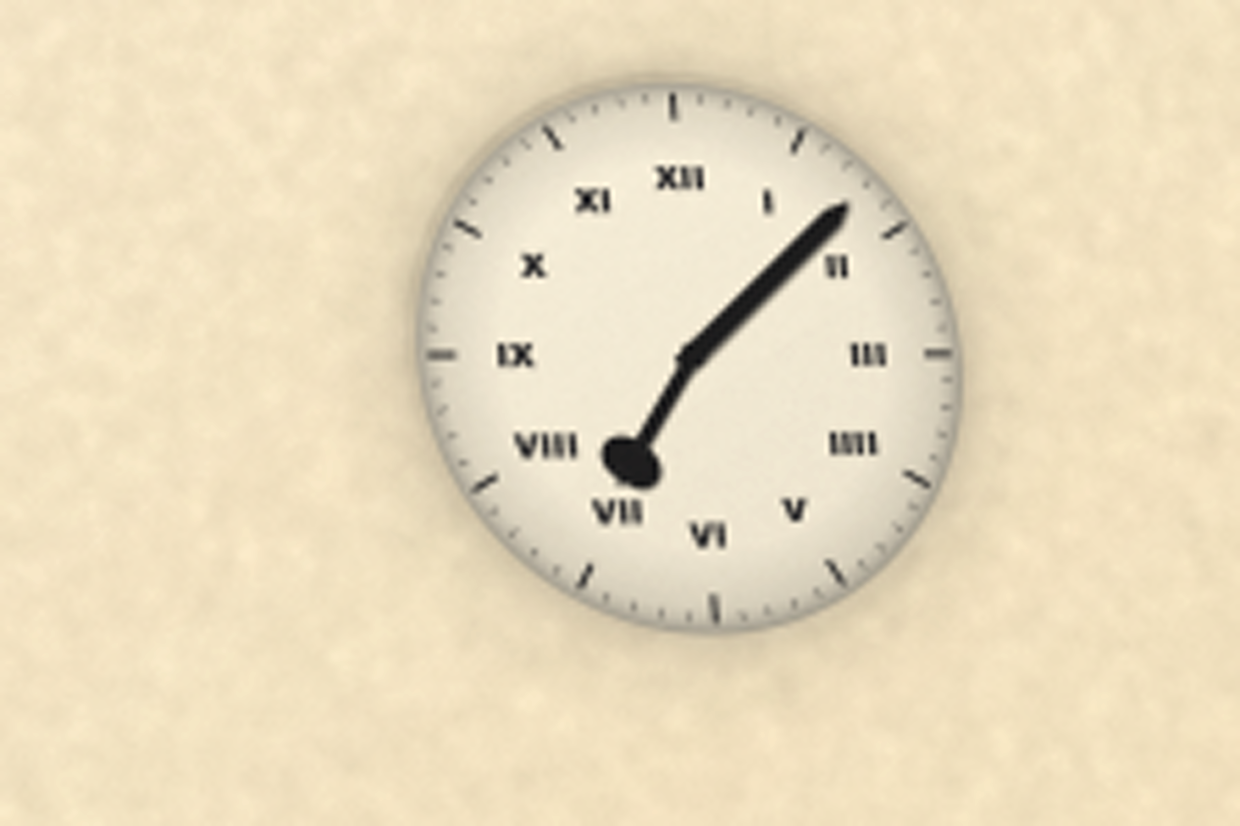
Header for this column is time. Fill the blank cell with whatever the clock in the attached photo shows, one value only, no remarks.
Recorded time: 7:08
